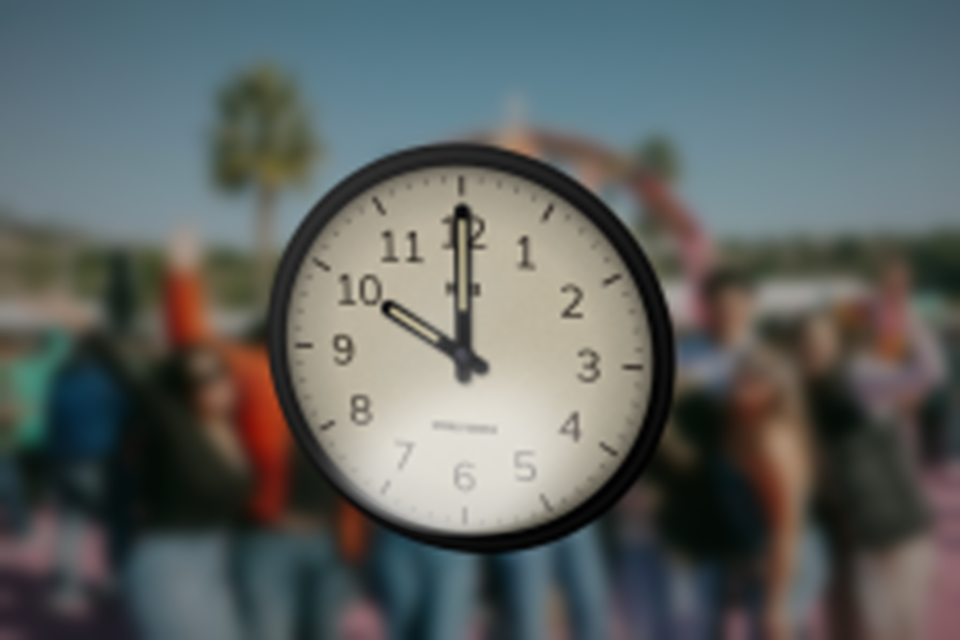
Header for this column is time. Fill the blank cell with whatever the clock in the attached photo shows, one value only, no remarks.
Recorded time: 10:00
